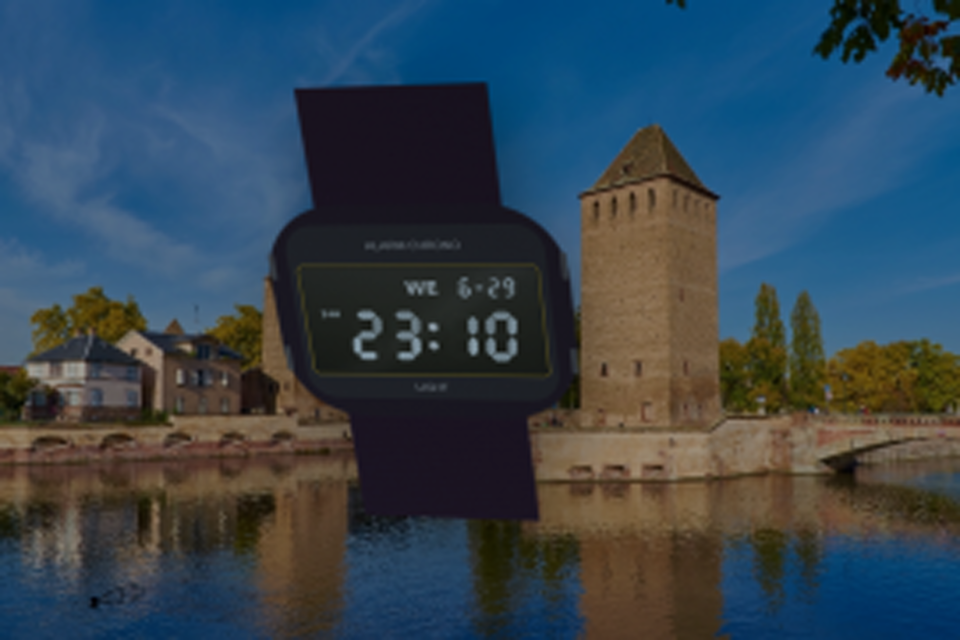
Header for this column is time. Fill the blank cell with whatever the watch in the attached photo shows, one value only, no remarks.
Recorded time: 23:10
